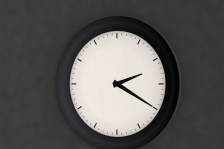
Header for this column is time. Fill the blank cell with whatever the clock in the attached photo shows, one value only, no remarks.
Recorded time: 2:20
